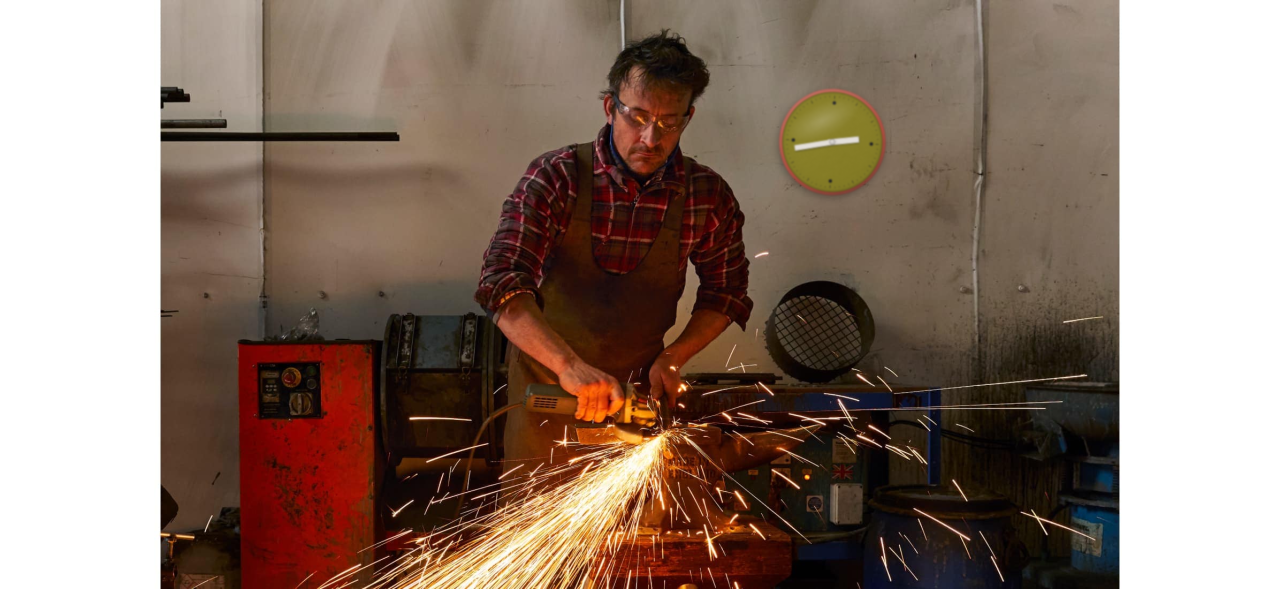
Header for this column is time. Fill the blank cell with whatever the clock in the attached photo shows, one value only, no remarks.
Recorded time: 2:43
